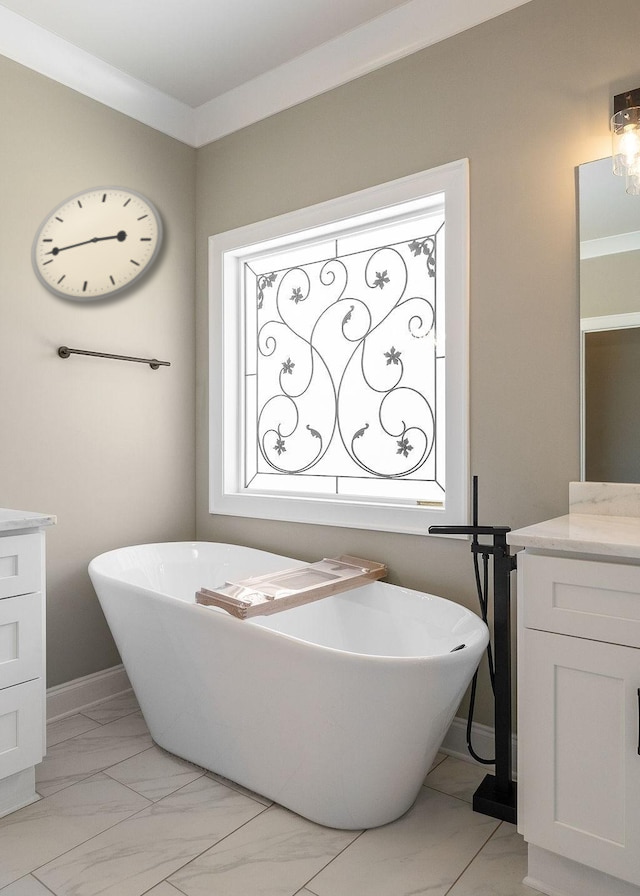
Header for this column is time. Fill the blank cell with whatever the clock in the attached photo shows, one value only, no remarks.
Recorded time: 2:42
